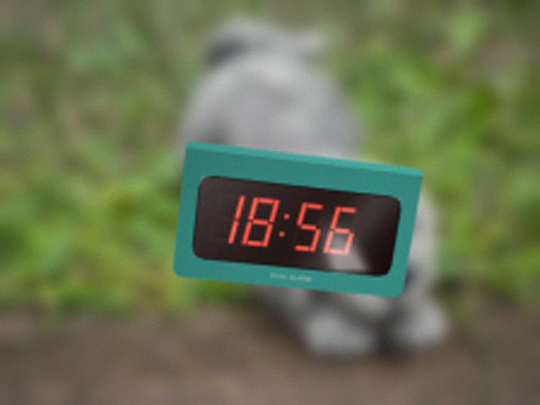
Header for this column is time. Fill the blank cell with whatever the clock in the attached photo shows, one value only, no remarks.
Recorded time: 18:56
